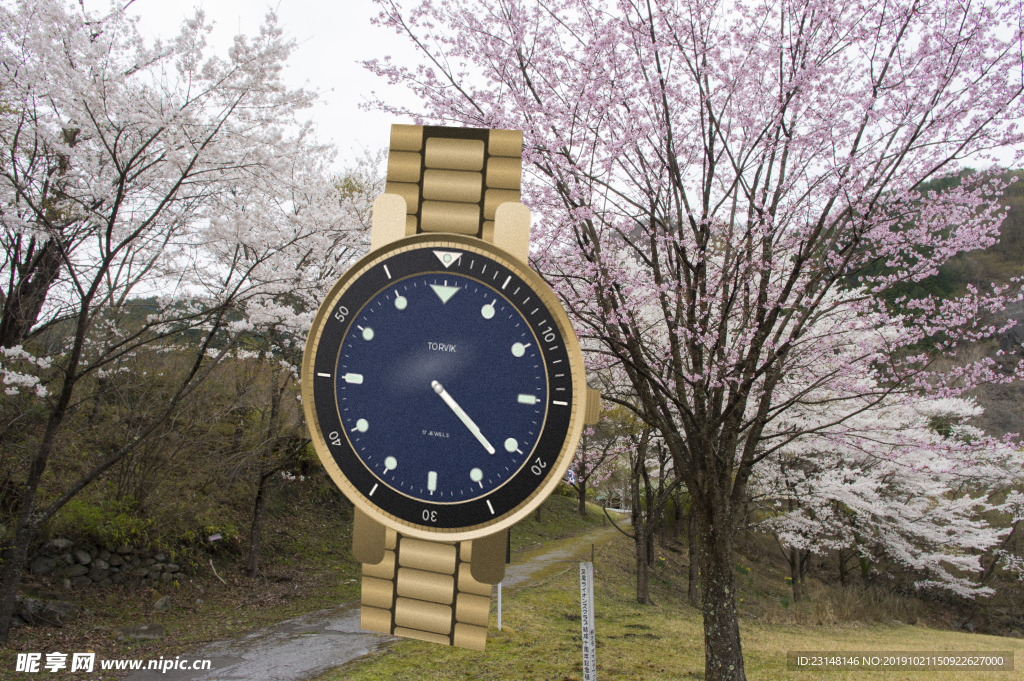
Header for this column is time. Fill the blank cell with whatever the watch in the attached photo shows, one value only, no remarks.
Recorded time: 4:22
